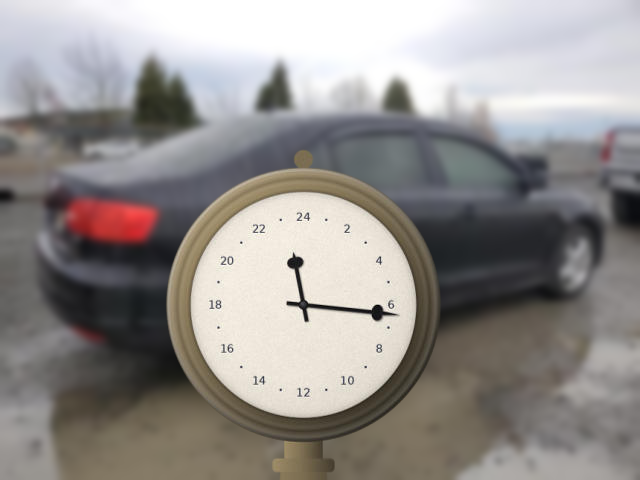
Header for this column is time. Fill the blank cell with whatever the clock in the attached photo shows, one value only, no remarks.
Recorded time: 23:16
